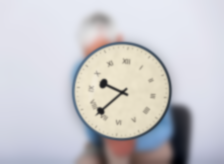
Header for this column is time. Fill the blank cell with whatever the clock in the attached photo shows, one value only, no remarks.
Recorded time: 9:37
